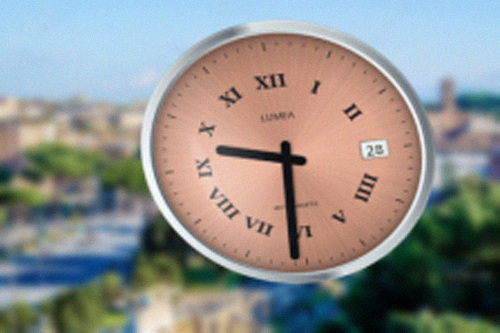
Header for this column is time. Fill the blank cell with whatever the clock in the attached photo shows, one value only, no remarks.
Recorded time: 9:31
